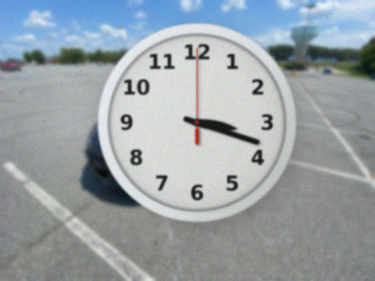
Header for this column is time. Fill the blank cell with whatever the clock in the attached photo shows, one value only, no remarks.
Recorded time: 3:18:00
